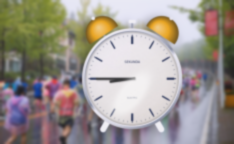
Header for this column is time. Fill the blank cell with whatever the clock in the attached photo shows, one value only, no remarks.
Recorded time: 8:45
